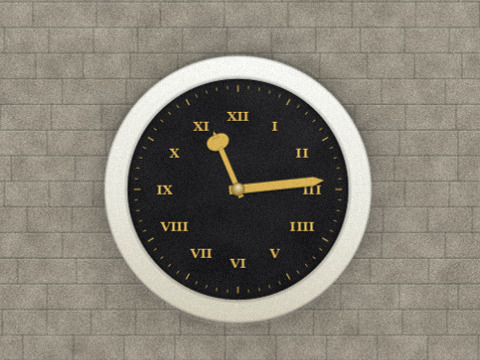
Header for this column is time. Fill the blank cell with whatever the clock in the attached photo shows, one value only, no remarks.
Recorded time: 11:14
